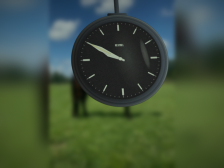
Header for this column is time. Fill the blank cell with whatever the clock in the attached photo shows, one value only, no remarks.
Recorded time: 9:50
